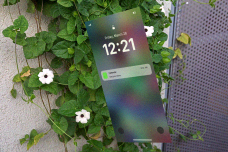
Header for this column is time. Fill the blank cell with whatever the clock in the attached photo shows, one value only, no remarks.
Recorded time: 12:21
